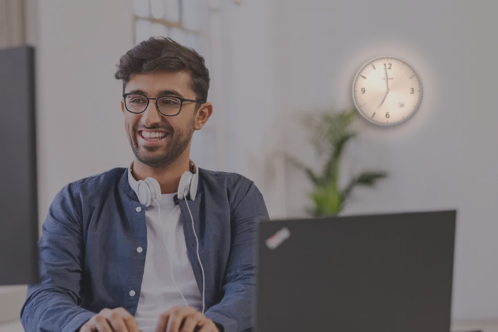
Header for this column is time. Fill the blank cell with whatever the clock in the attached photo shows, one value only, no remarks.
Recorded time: 6:59
